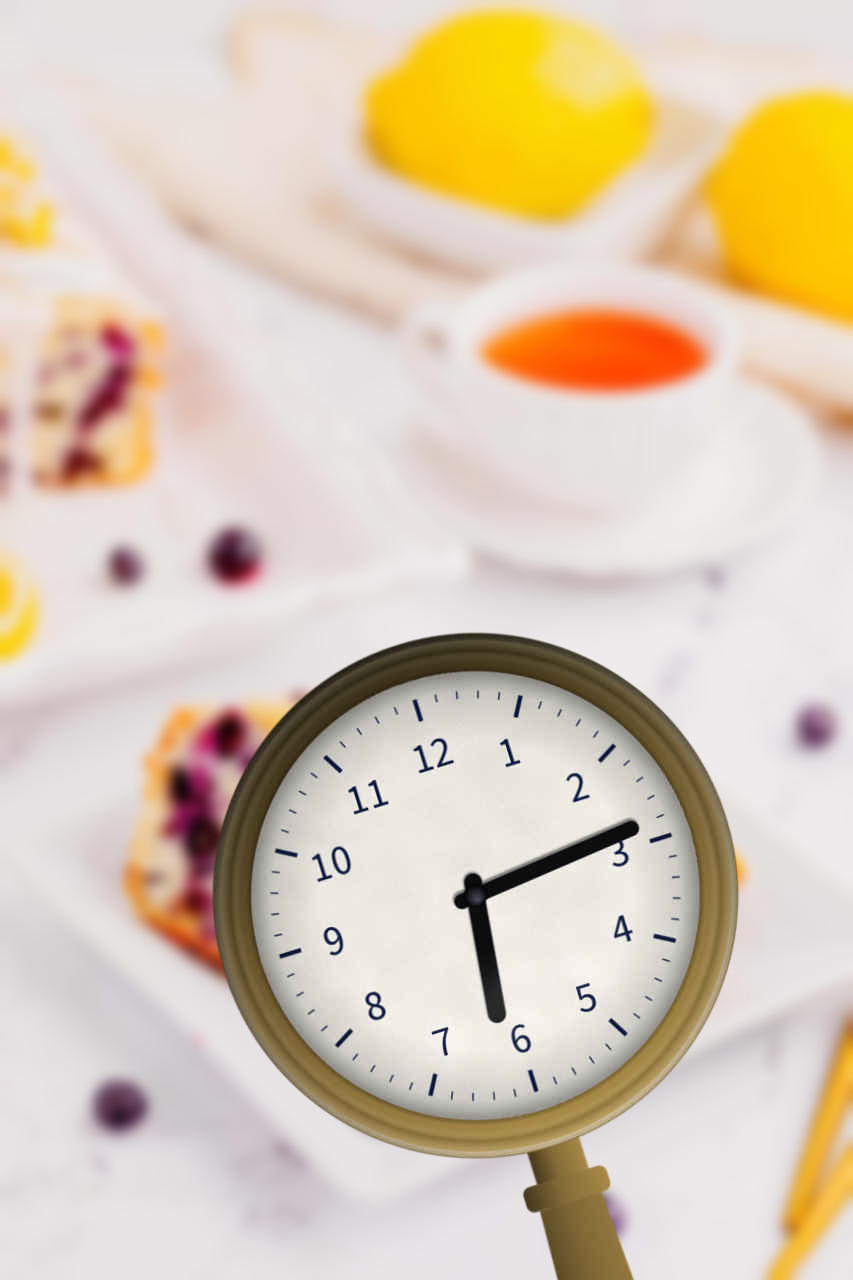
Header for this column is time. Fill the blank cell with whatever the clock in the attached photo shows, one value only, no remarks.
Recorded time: 6:14
